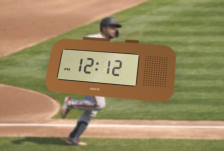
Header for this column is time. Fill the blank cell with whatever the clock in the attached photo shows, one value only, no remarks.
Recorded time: 12:12
